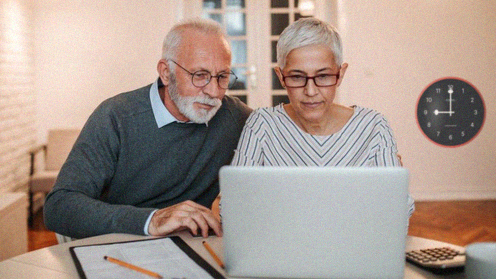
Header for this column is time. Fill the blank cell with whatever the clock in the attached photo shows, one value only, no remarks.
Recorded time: 9:00
